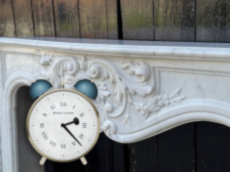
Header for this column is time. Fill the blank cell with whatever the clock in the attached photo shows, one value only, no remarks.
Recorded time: 2:23
